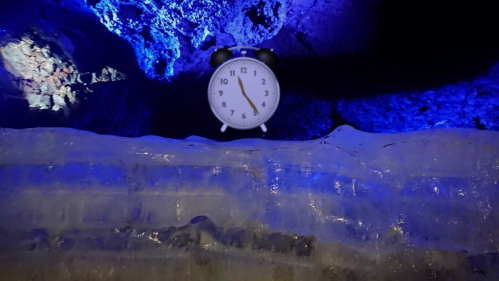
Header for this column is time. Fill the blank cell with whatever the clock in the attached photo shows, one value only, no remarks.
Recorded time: 11:24
